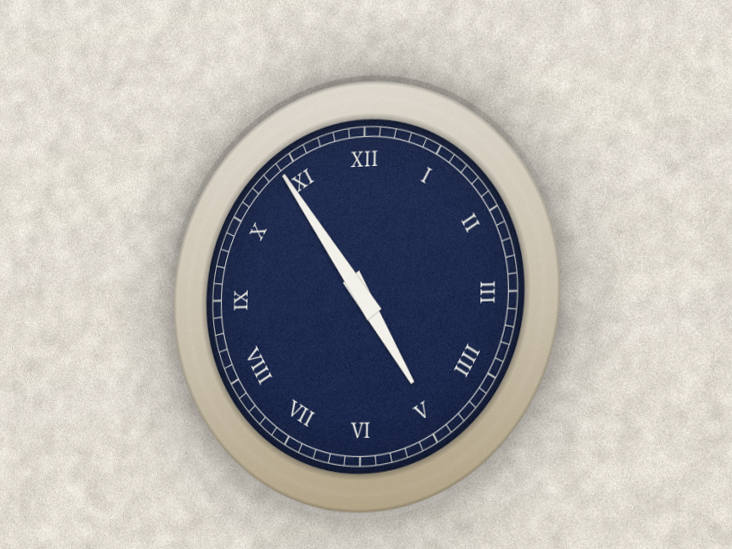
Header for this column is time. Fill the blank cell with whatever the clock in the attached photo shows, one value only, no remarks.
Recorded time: 4:54
